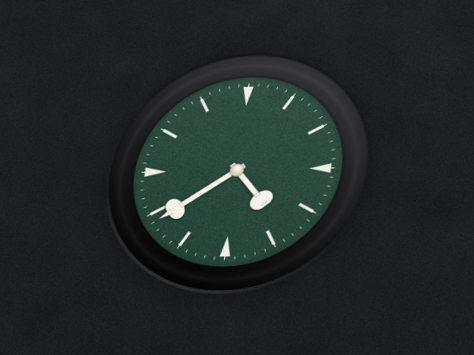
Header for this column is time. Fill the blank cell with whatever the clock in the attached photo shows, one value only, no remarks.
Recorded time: 4:39
